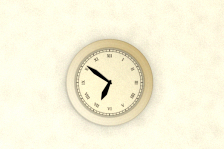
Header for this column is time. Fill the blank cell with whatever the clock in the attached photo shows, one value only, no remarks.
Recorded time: 6:51
